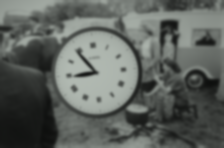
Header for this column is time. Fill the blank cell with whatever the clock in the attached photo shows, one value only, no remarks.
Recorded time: 8:54
